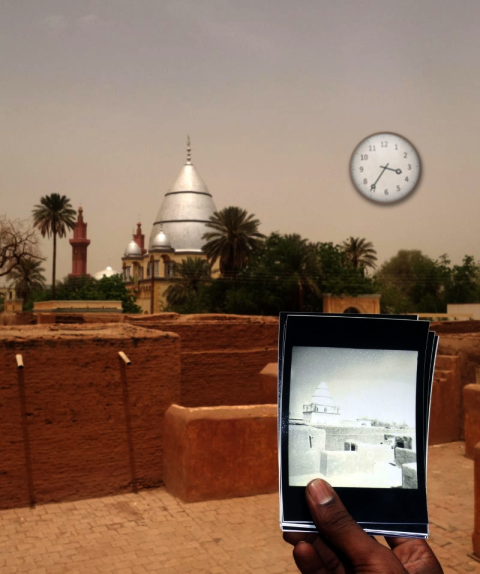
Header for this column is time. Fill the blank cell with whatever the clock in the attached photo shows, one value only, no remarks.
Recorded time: 3:36
